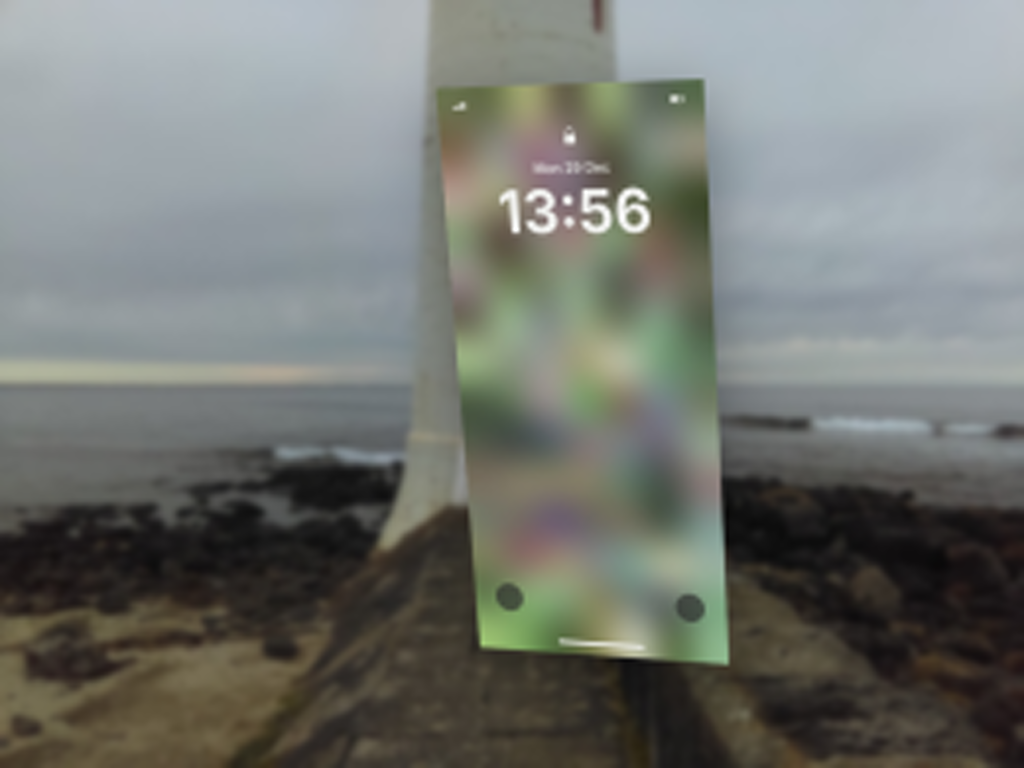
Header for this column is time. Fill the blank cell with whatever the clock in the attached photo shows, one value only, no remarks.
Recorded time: 13:56
